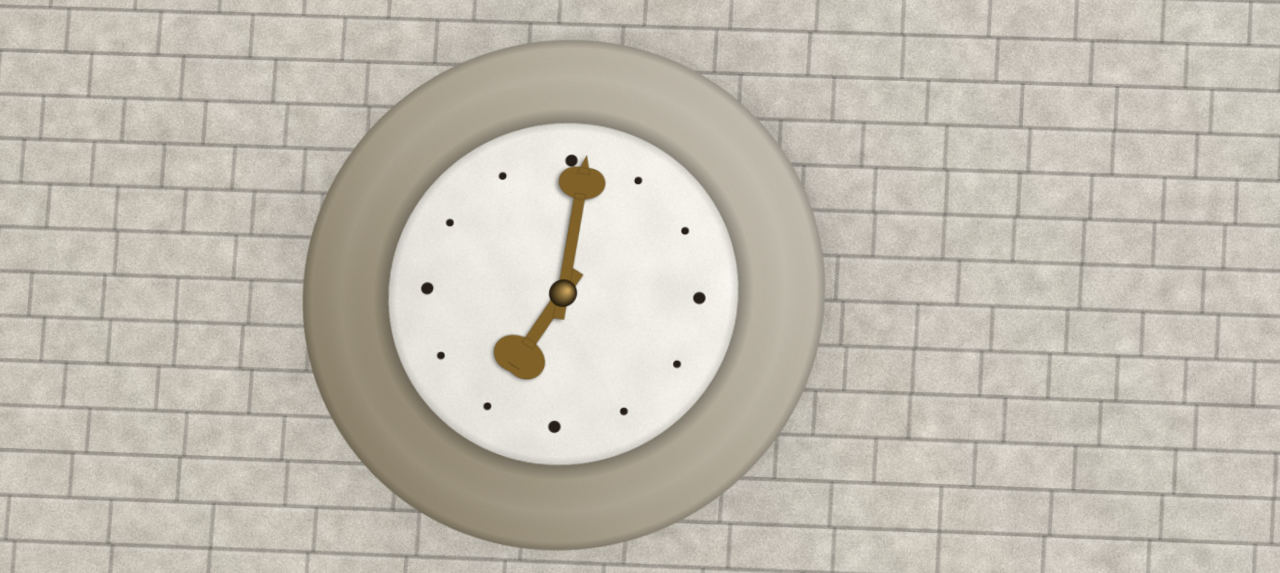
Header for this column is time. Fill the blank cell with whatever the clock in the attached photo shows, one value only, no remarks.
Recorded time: 7:01
